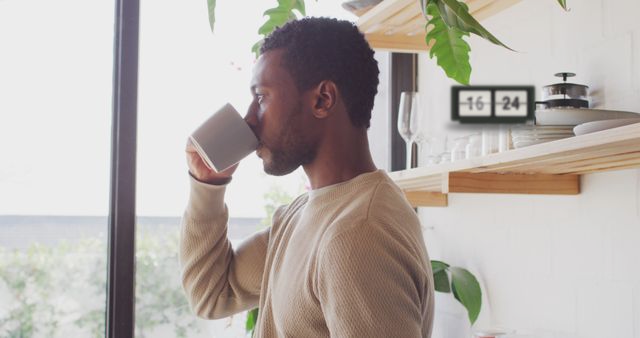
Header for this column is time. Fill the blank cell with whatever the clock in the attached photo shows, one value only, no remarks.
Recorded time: 16:24
